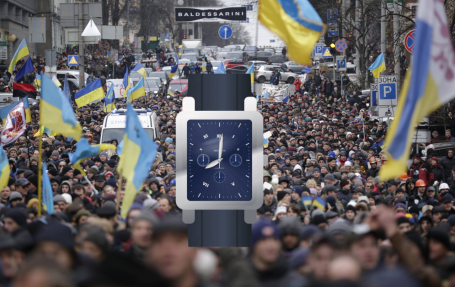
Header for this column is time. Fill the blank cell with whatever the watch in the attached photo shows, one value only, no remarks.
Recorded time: 8:01
